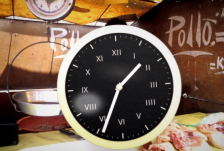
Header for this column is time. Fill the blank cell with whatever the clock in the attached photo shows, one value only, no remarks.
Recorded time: 1:34
